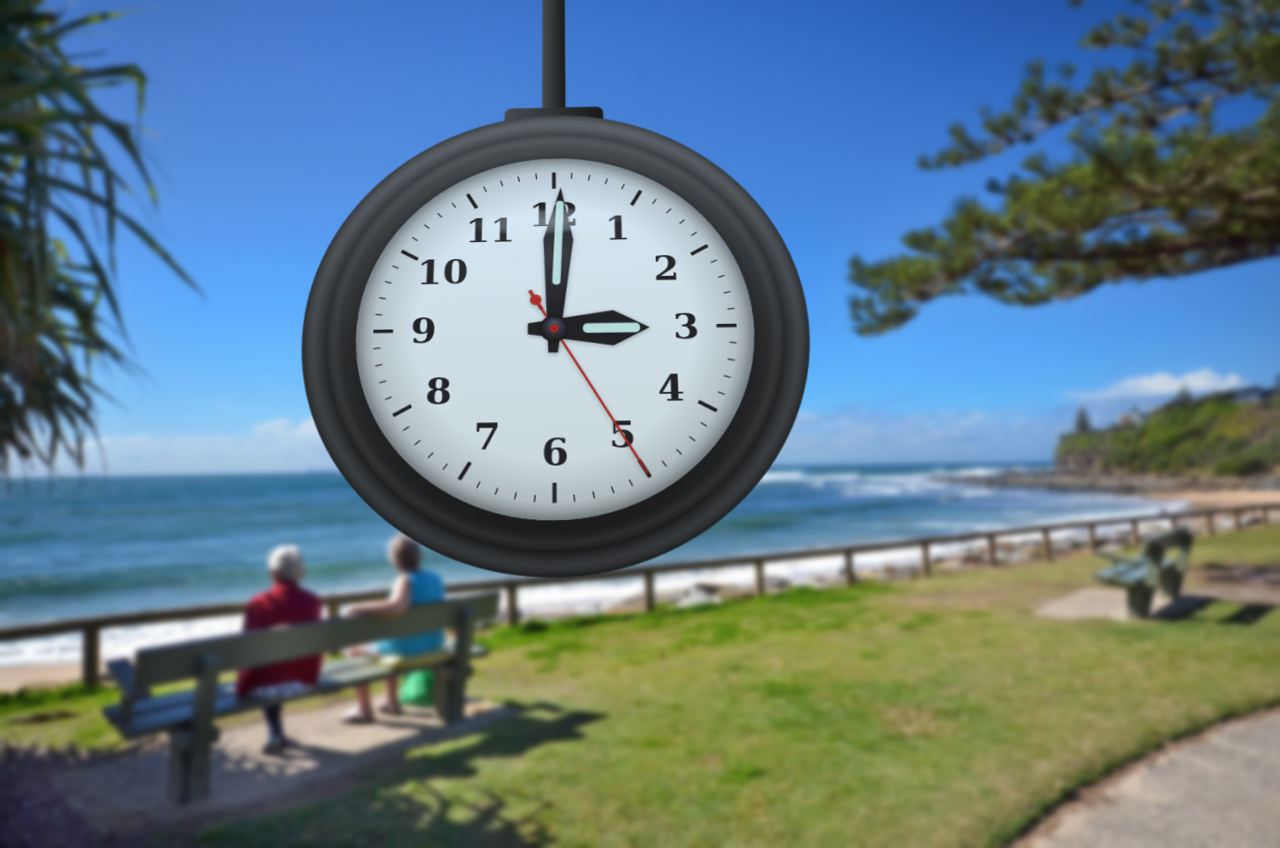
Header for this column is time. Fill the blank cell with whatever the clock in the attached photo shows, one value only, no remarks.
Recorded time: 3:00:25
